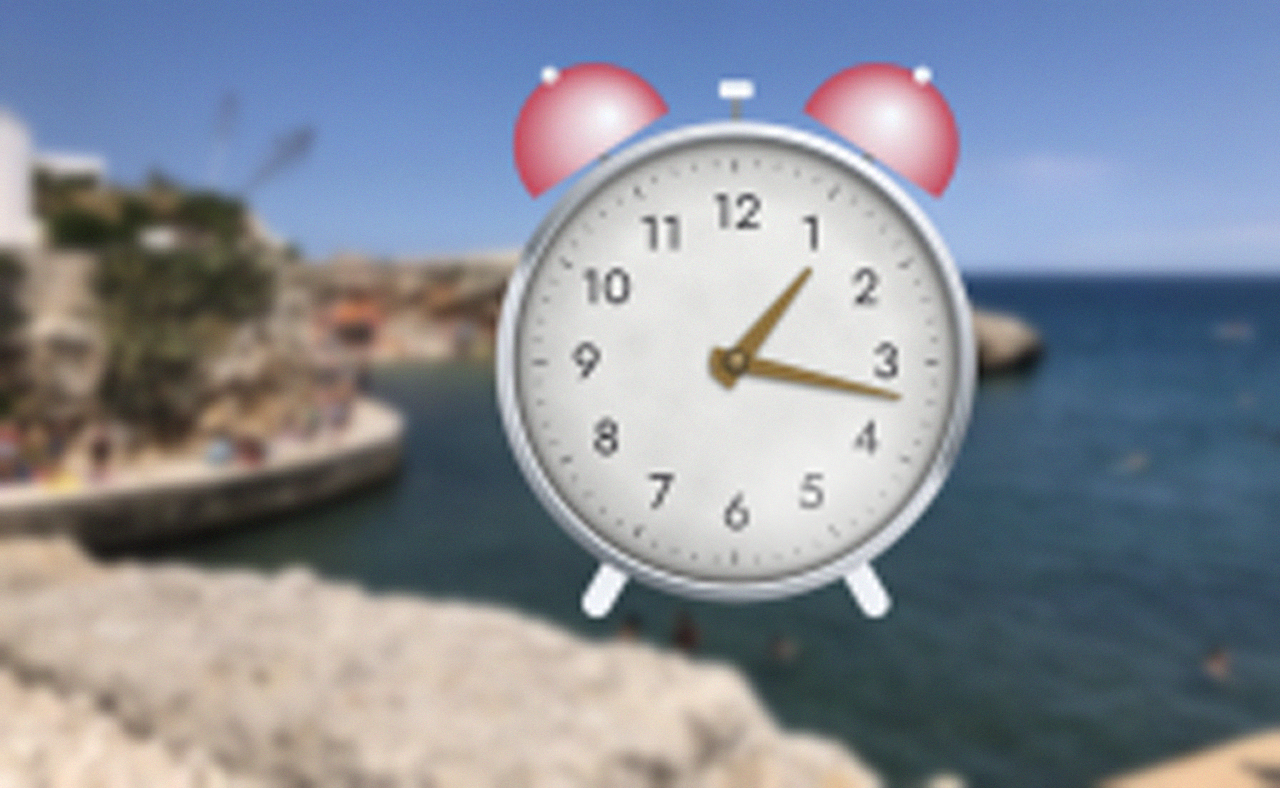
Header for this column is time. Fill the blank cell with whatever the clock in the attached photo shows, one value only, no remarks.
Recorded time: 1:17
